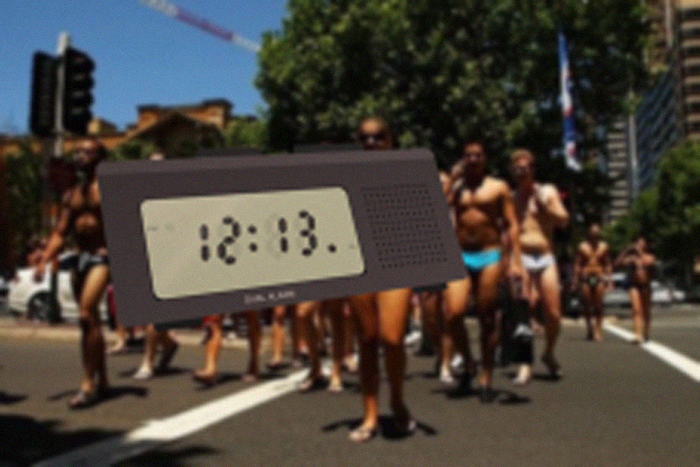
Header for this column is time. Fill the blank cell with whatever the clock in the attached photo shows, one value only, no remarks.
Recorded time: 12:13
